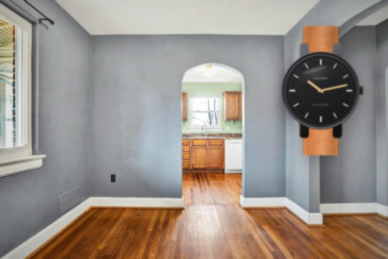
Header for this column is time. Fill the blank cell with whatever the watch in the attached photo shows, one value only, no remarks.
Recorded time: 10:13
